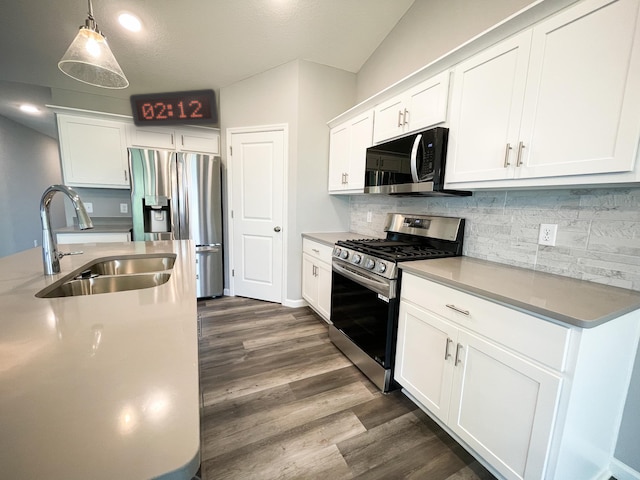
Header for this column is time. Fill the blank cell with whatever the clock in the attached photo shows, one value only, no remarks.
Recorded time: 2:12
